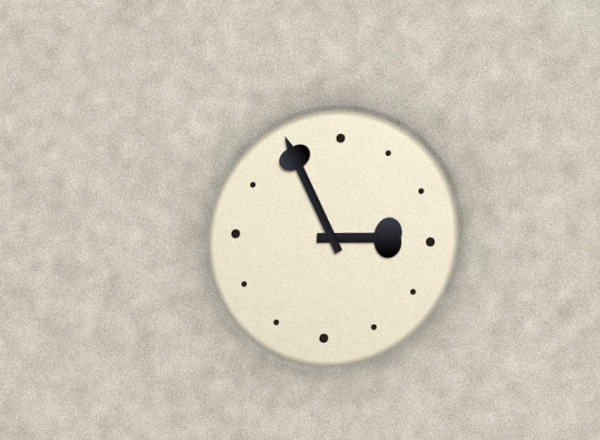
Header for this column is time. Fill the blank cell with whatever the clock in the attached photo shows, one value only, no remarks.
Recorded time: 2:55
